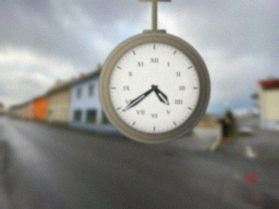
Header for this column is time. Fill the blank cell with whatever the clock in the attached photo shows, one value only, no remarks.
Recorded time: 4:39
